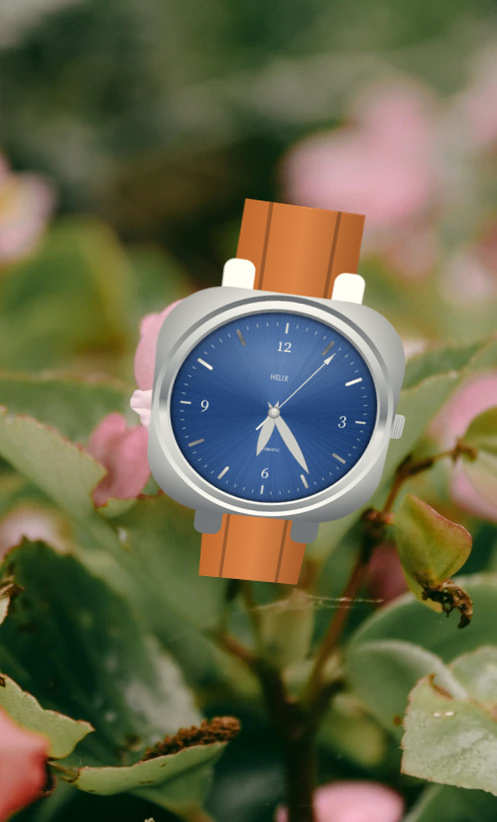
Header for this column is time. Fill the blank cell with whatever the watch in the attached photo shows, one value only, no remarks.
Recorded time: 6:24:06
